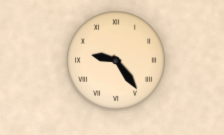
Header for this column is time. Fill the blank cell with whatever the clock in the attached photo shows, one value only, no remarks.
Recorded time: 9:24
